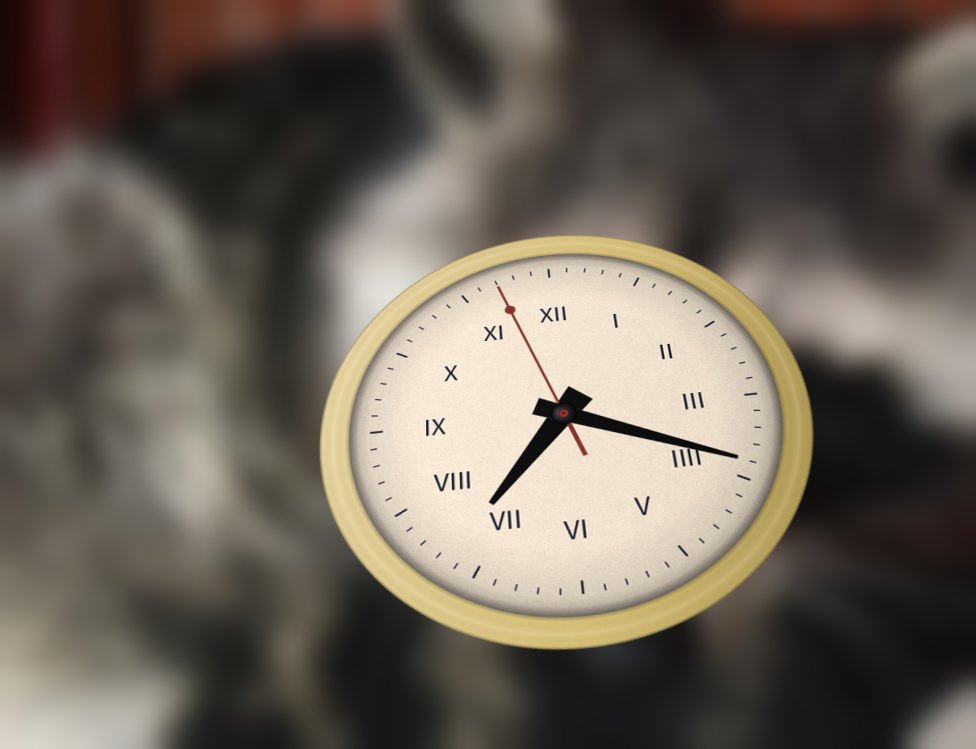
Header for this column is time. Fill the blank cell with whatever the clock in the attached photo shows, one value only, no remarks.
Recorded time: 7:18:57
